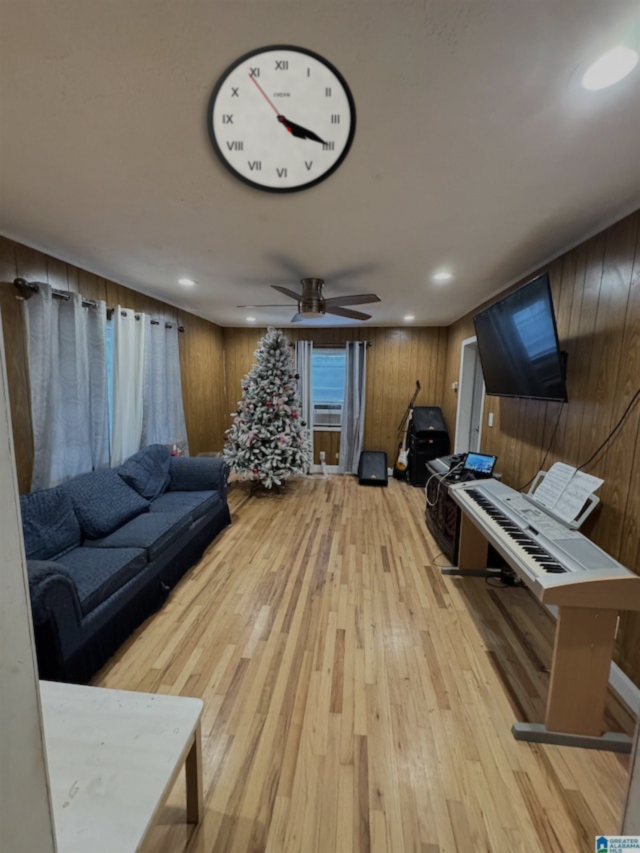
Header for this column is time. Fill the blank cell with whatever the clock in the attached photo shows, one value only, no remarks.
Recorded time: 4:19:54
